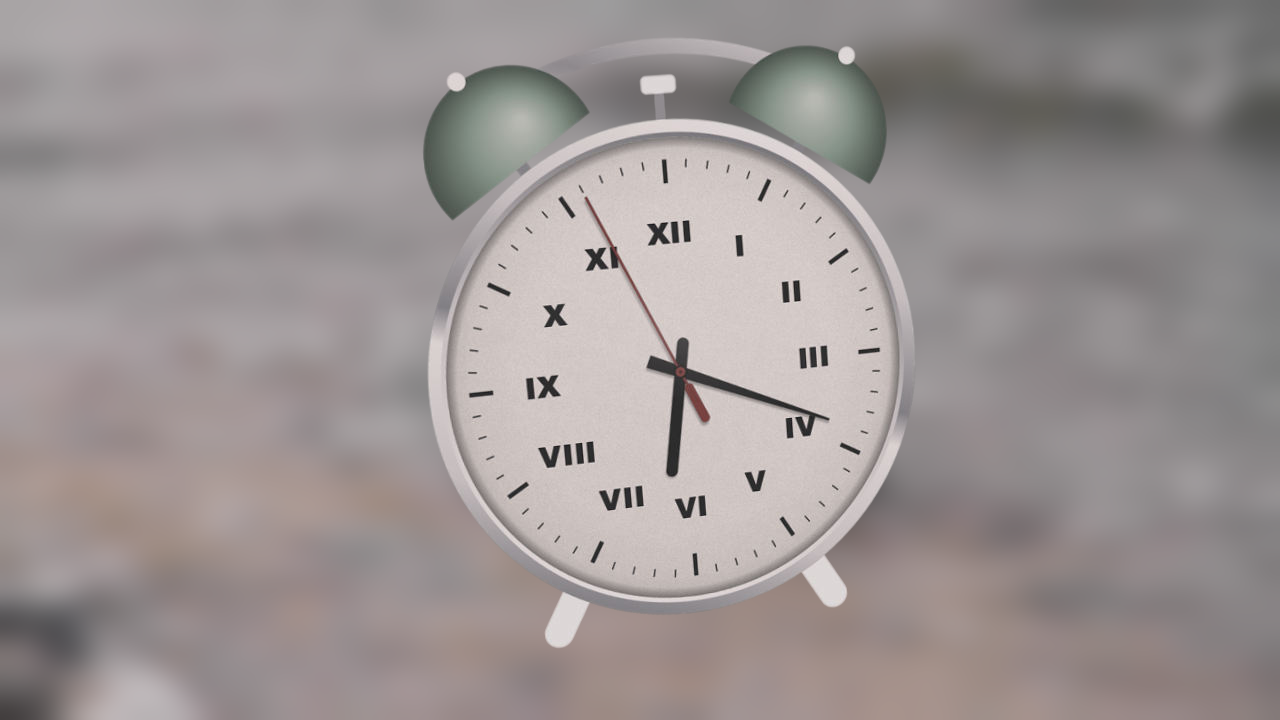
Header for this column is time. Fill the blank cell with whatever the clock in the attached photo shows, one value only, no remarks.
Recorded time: 6:18:56
